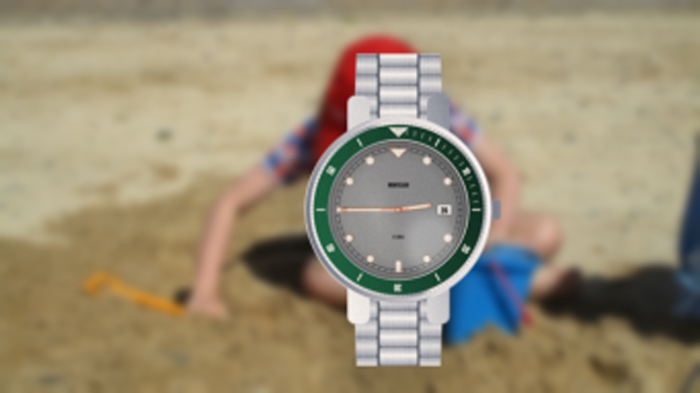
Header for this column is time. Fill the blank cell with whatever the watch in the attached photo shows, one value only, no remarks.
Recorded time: 2:45
